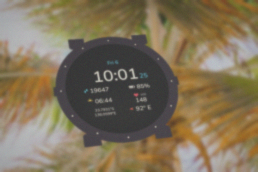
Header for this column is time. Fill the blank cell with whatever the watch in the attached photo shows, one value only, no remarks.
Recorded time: 10:01
